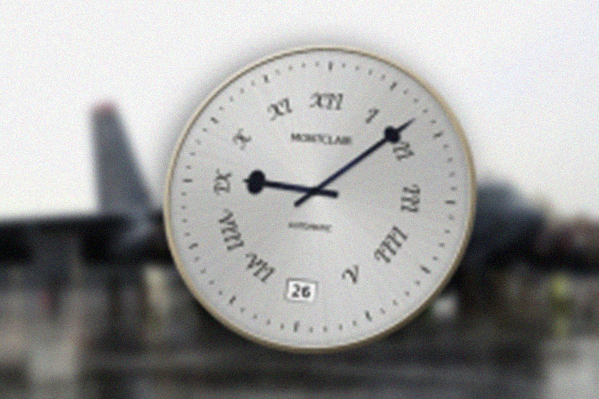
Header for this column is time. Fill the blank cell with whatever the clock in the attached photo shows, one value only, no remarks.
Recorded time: 9:08
